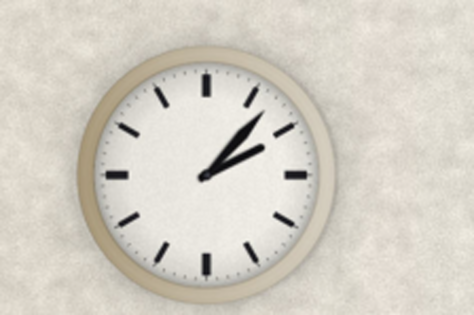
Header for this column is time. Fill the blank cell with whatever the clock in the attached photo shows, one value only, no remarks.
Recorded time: 2:07
